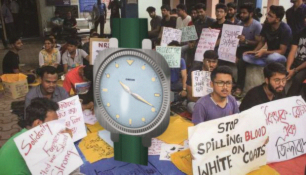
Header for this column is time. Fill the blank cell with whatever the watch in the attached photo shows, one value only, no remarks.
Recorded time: 10:19
